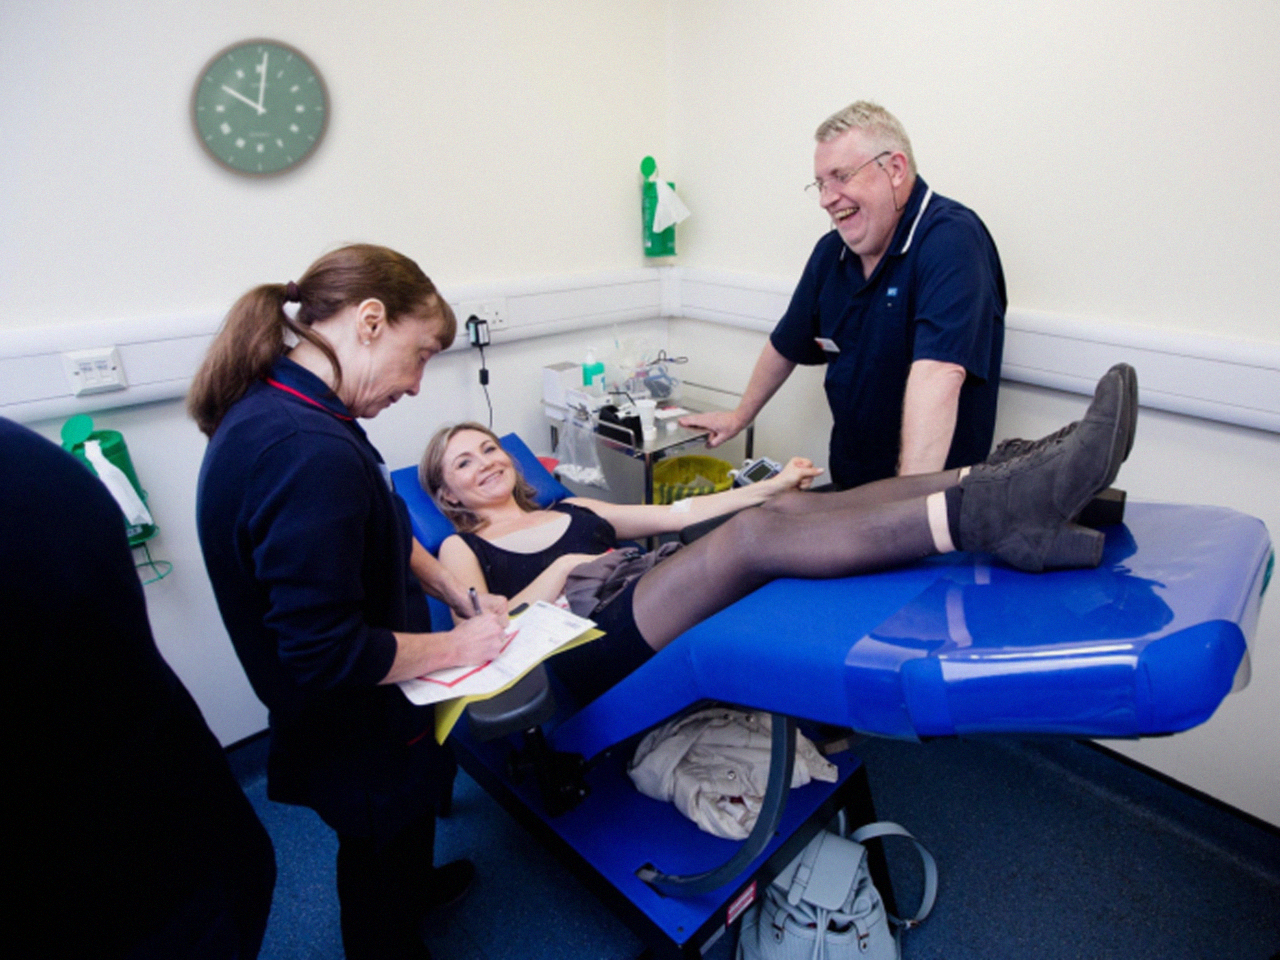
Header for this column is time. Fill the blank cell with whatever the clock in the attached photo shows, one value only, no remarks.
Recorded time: 10:01
